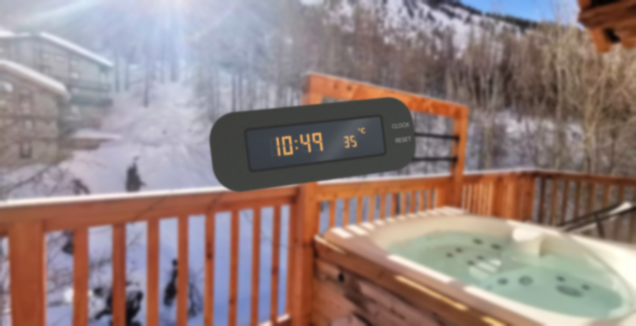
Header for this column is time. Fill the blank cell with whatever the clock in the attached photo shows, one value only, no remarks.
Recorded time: 10:49
